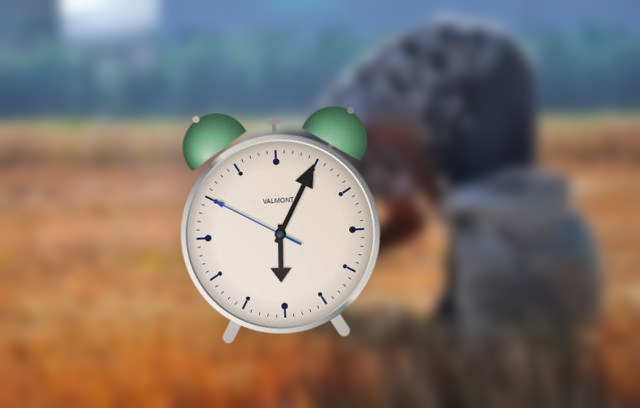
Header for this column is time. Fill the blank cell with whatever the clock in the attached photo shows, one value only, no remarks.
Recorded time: 6:04:50
